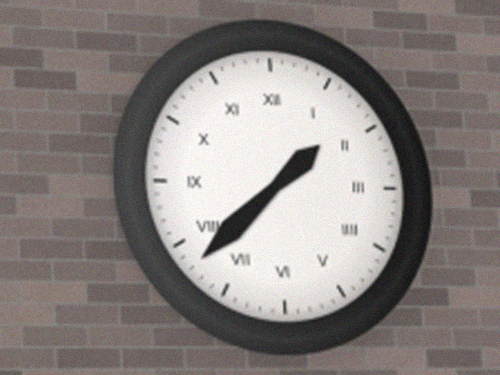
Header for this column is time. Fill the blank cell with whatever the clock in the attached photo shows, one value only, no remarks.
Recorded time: 1:38
